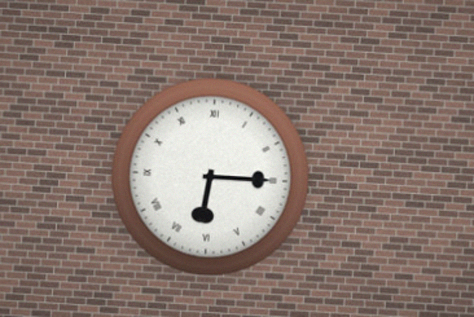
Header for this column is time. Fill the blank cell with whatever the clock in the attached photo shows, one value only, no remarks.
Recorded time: 6:15
